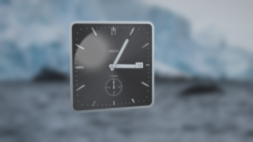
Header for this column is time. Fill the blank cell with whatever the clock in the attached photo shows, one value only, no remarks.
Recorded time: 3:05
